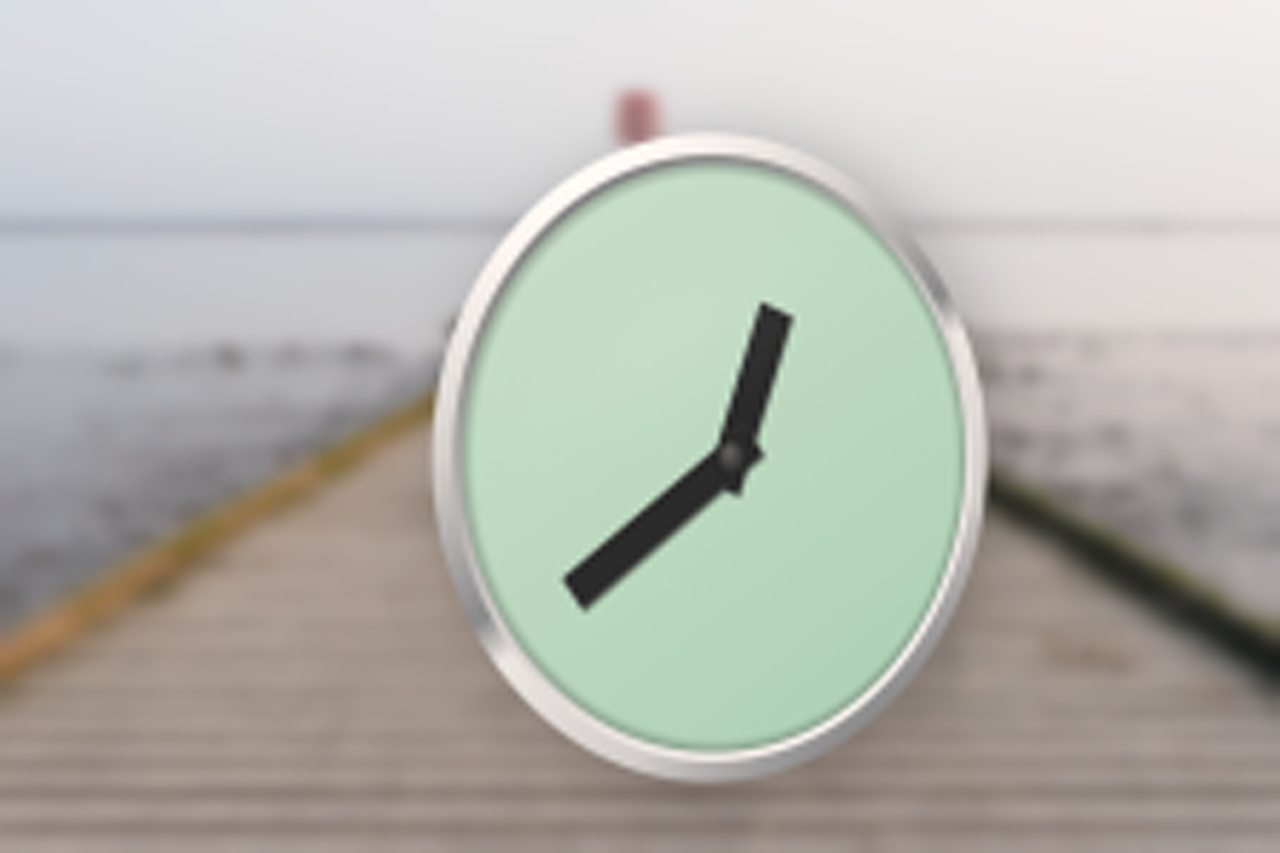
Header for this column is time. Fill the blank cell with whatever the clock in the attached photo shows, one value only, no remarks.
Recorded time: 12:39
